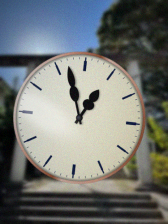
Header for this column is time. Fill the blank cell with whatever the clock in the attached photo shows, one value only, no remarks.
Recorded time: 12:57
